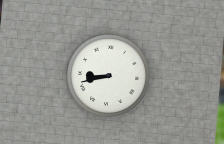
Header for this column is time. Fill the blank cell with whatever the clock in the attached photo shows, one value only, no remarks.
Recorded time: 8:42
